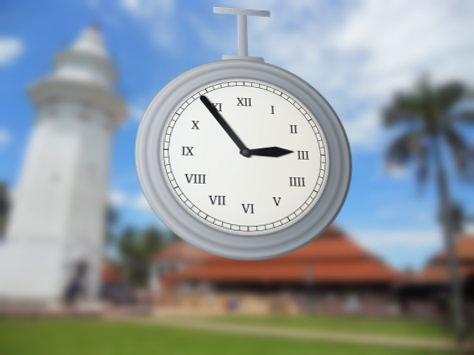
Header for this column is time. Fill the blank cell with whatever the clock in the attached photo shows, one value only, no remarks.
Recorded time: 2:54
